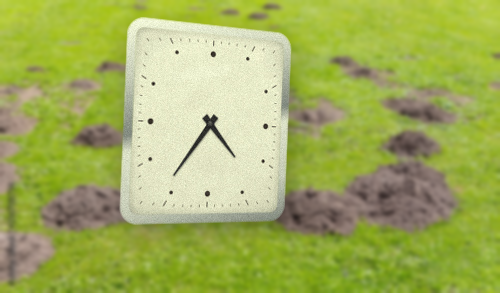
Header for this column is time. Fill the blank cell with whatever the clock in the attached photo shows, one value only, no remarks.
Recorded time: 4:36
